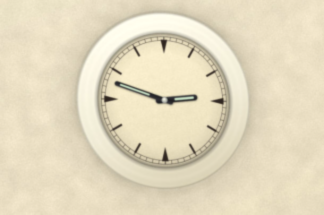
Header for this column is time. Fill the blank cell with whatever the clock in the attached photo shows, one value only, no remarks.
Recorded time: 2:48
